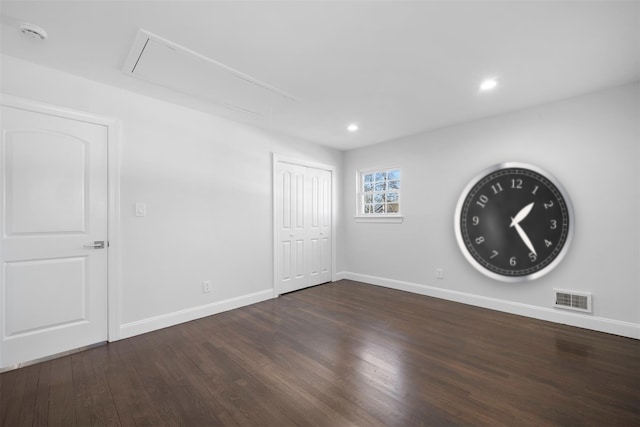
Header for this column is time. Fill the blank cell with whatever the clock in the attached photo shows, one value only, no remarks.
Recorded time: 1:24
